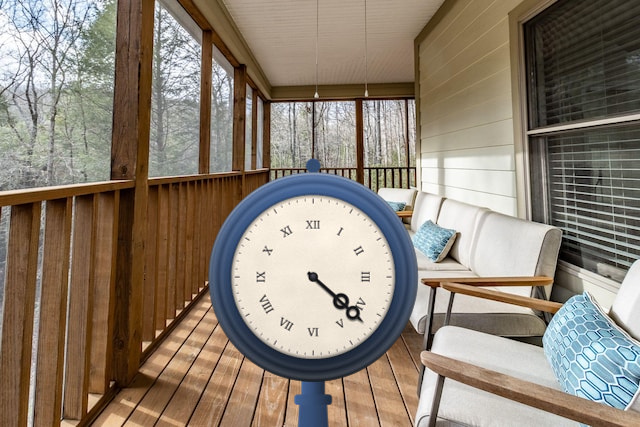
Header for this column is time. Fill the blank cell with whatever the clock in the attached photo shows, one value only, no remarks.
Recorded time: 4:22
